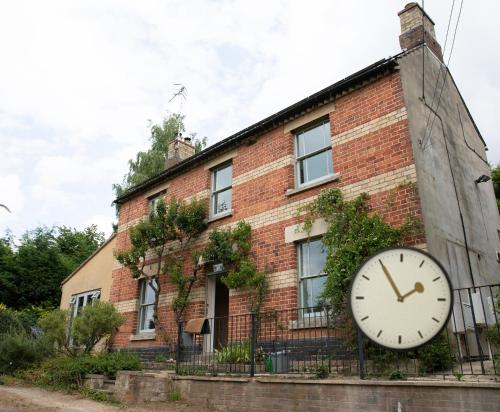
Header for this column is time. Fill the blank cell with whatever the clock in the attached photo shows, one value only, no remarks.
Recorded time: 1:55
